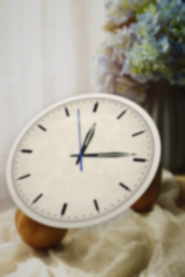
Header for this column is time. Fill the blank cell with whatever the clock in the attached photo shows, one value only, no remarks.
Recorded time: 12:13:57
